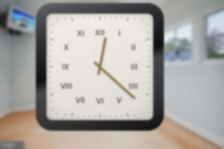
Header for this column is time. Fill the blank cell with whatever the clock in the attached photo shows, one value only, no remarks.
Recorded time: 12:22
